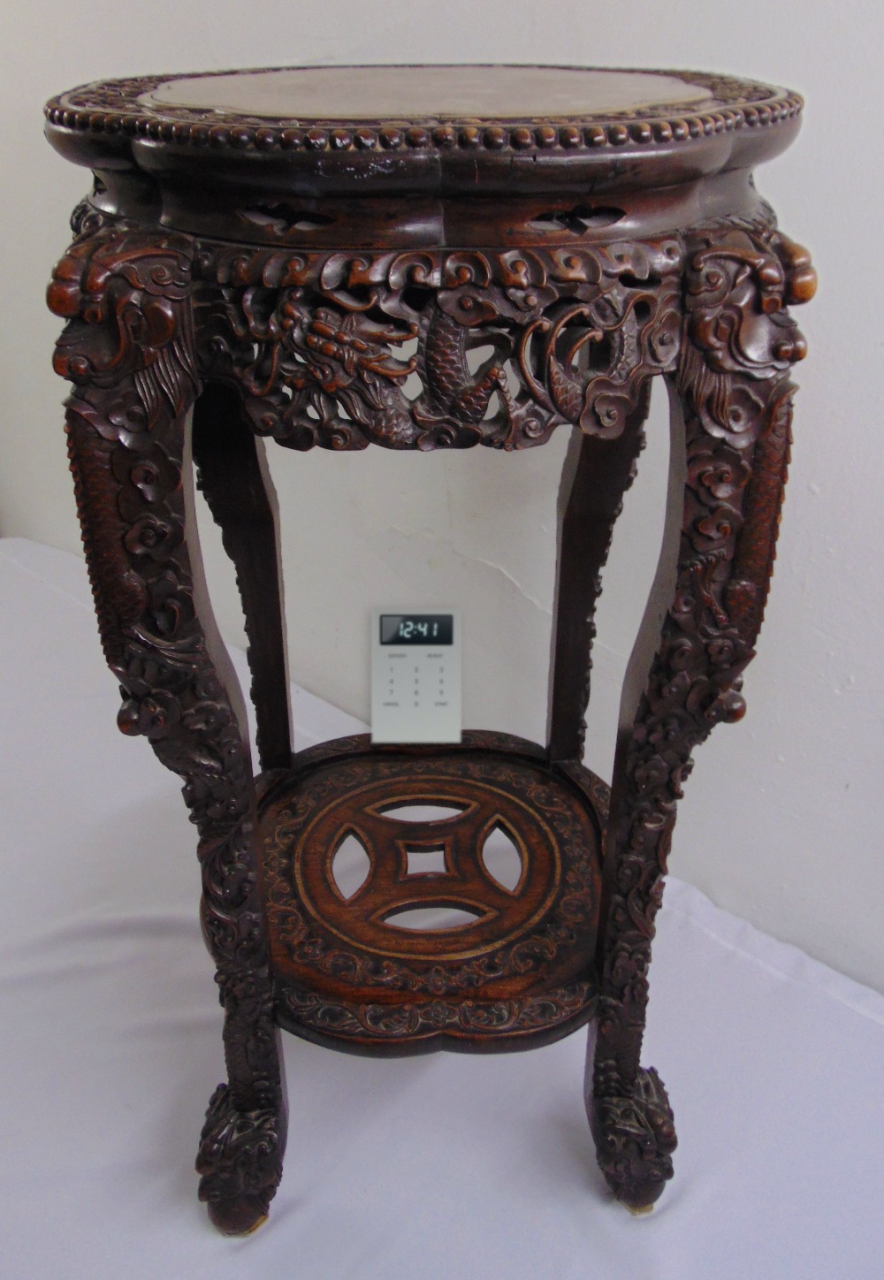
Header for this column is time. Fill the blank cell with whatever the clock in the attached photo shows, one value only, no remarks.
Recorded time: 12:41
